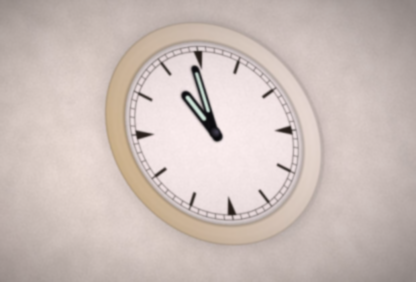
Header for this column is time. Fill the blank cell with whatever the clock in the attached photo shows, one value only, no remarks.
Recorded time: 10:59
